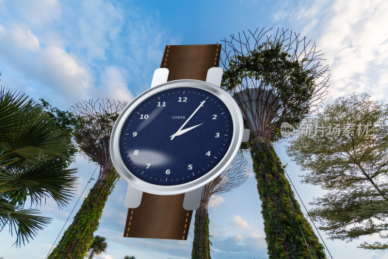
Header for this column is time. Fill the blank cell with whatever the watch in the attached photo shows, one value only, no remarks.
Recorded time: 2:05
